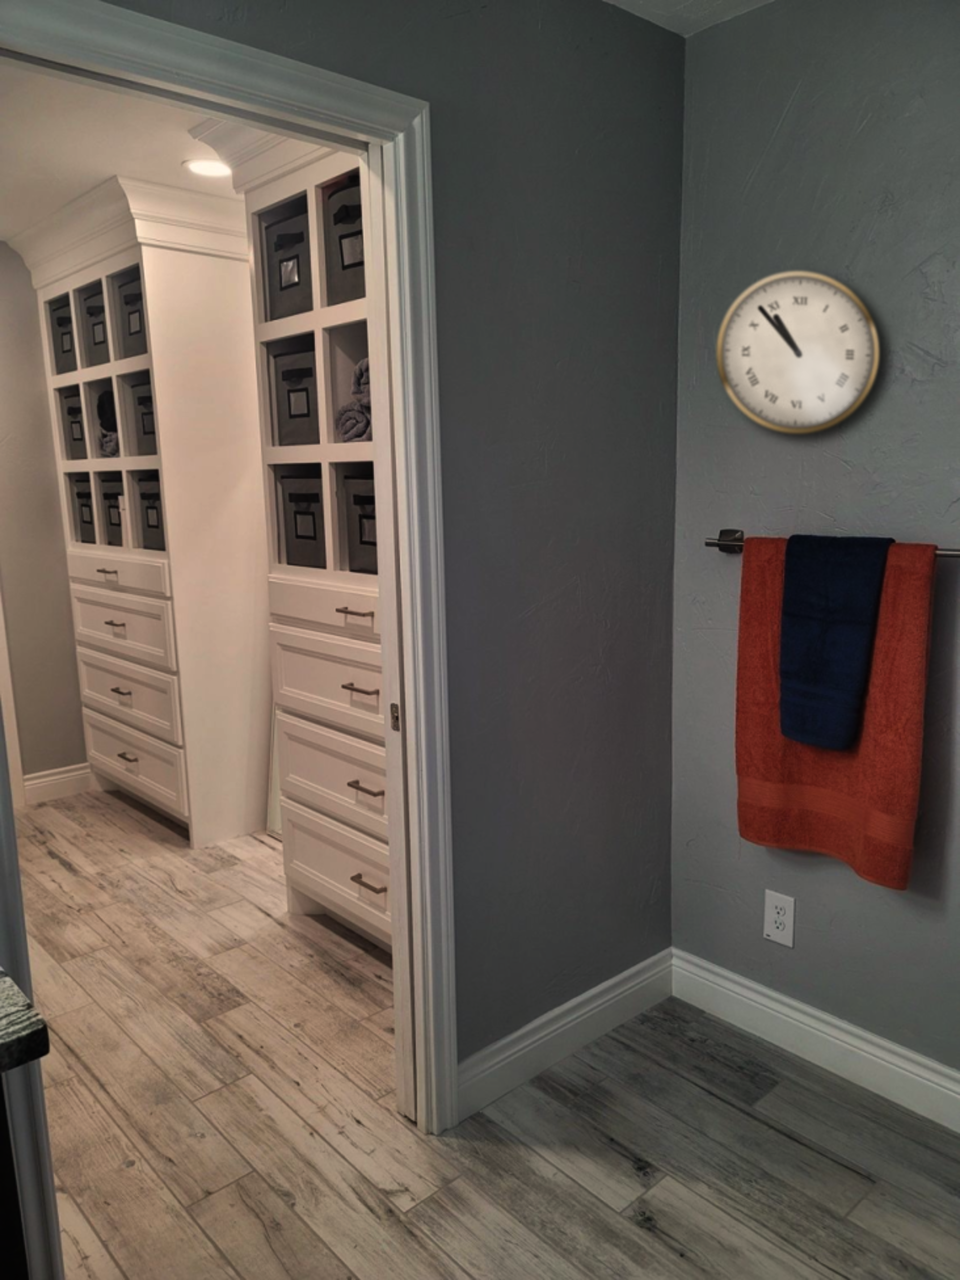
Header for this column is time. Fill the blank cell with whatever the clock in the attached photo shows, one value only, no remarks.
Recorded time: 10:53
